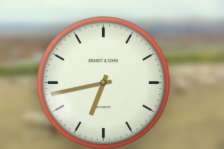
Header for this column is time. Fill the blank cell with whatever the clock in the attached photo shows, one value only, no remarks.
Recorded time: 6:43
